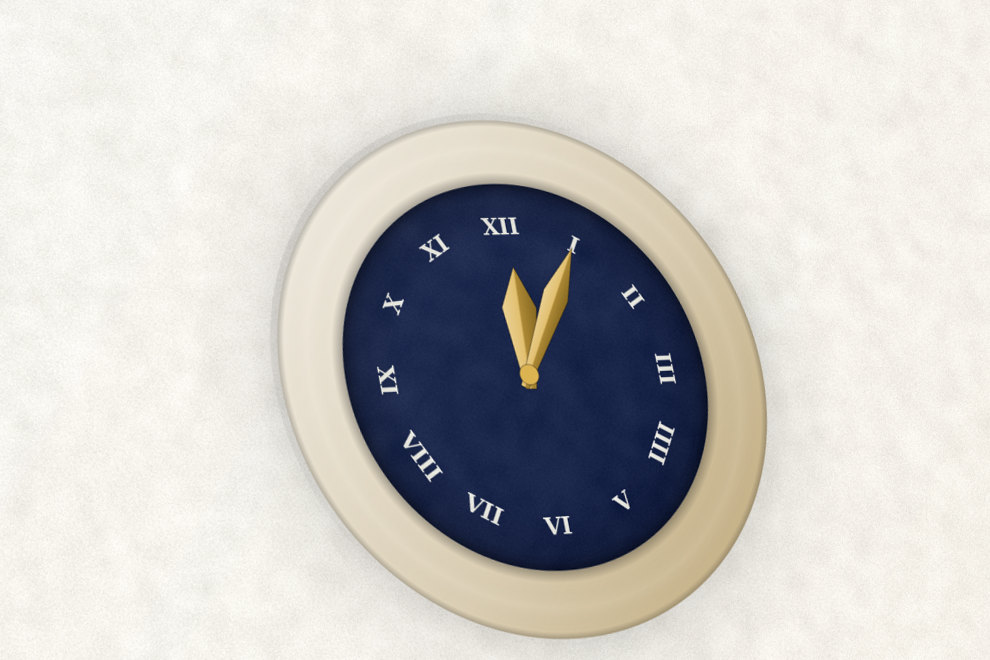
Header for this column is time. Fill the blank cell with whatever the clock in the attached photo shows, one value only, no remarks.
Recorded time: 12:05
